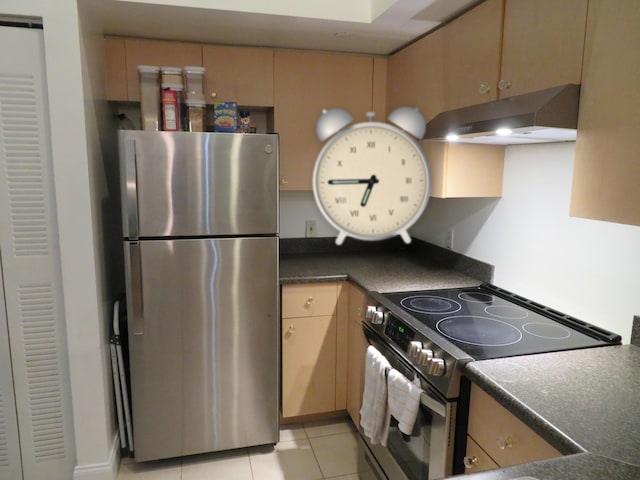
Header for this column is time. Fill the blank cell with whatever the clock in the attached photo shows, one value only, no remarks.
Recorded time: 6:45
